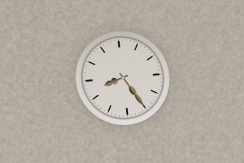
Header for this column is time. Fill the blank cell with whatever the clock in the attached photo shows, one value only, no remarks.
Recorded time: 8:25
